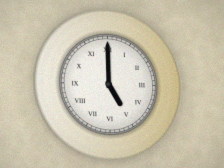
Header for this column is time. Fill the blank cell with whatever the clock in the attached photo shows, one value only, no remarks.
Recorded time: 5:00
